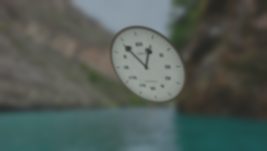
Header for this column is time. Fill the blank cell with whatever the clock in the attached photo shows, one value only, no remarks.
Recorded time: 12:54
